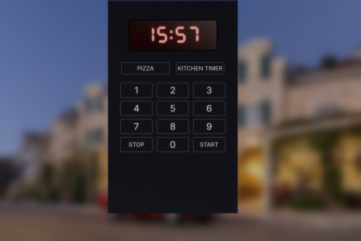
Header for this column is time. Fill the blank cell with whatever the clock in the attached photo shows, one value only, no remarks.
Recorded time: 15:57
